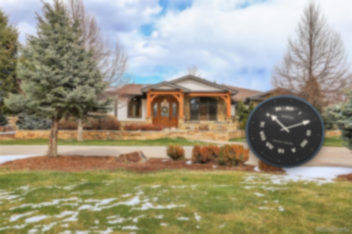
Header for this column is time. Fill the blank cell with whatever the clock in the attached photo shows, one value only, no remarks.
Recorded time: 10:10
